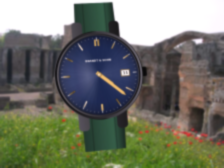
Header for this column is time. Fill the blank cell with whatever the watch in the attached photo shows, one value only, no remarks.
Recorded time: 4:22
